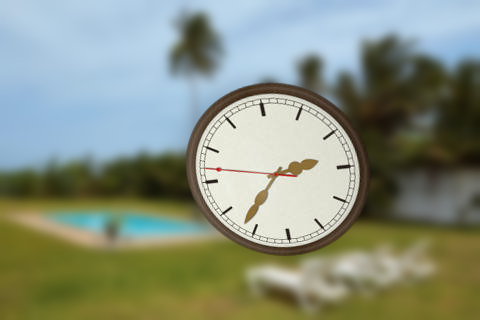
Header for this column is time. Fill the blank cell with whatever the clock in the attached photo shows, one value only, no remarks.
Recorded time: 2:36:47
